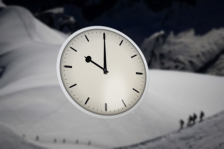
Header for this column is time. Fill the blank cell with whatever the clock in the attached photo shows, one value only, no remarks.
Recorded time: 10:00
